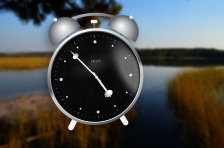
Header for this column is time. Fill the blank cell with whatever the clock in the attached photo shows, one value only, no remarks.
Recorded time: 4:53
